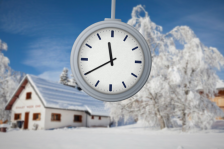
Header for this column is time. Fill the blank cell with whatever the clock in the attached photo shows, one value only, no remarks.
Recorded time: 11:40
